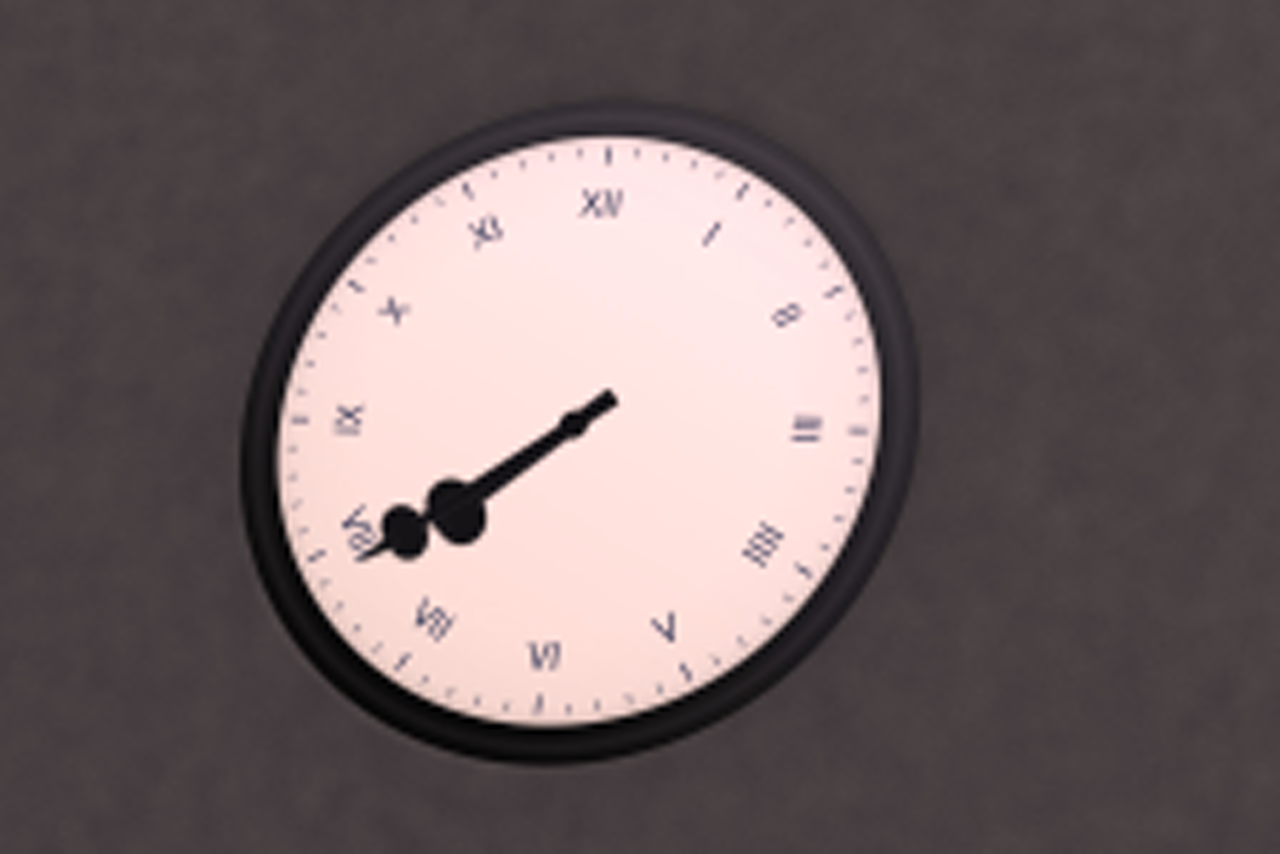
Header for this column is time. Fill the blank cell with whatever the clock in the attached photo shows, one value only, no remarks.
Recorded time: 7:39
